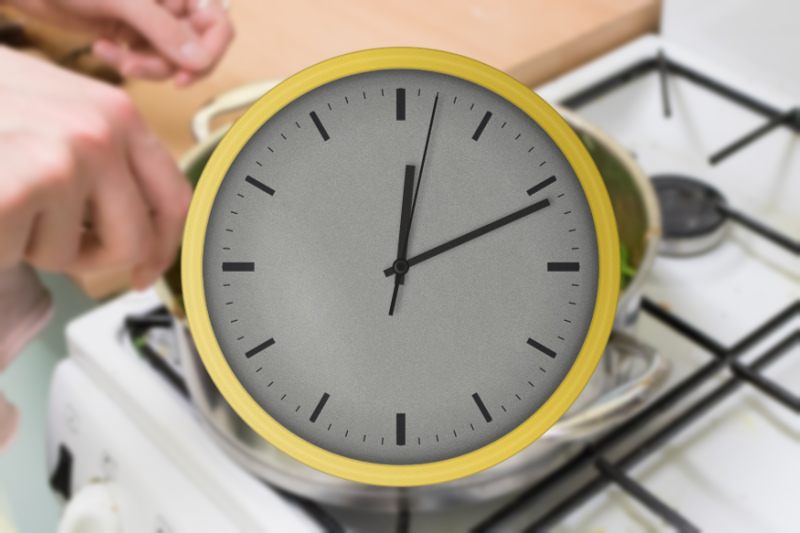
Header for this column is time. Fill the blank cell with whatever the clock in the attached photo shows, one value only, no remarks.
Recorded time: 12:11:02
